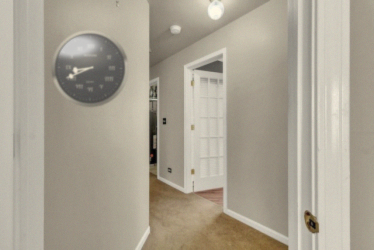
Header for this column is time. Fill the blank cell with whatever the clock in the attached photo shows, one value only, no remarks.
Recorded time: 8:41
